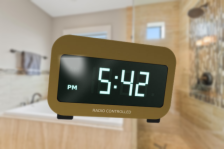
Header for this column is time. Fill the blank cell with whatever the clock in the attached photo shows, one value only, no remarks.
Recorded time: 5:42
